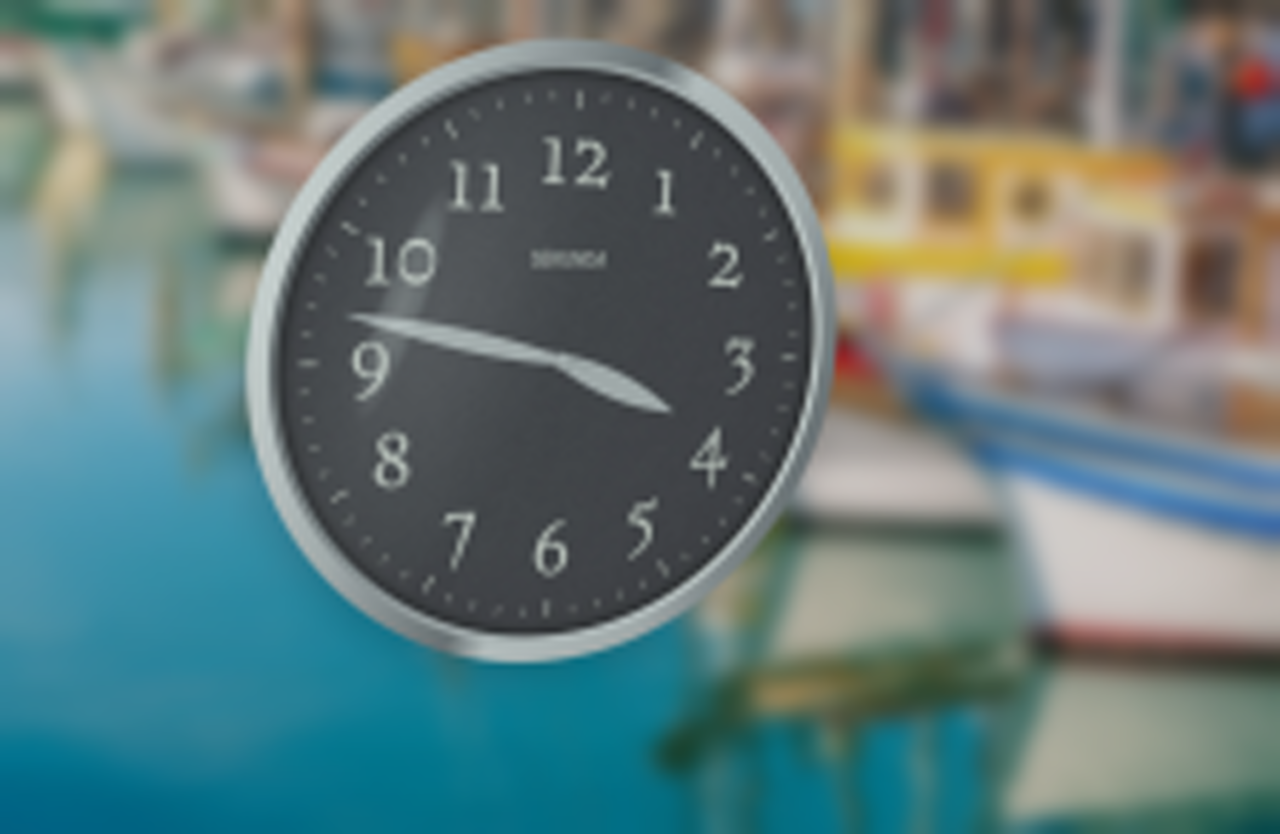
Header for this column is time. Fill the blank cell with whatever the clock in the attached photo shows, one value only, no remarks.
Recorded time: 3:47
